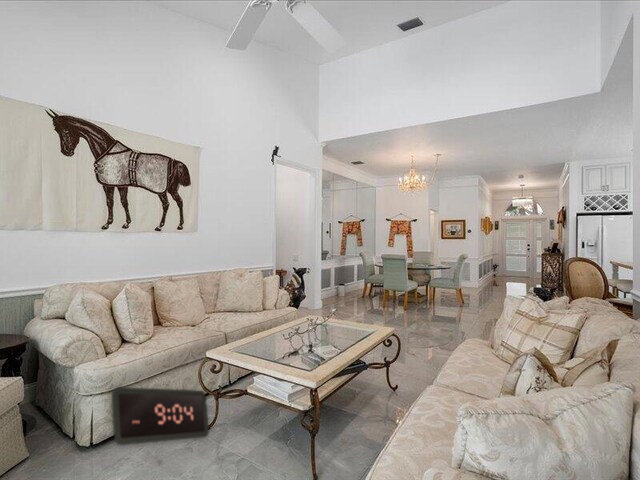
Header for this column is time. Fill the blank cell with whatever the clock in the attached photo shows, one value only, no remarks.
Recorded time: 9:04
